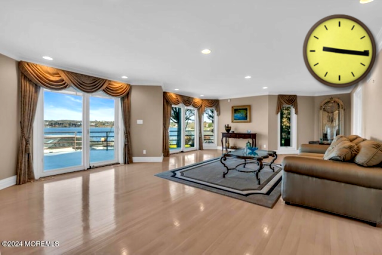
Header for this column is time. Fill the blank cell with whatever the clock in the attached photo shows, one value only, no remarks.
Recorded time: 9:16
